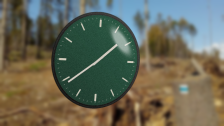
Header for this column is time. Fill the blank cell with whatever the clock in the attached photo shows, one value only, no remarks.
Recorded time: 1:39
